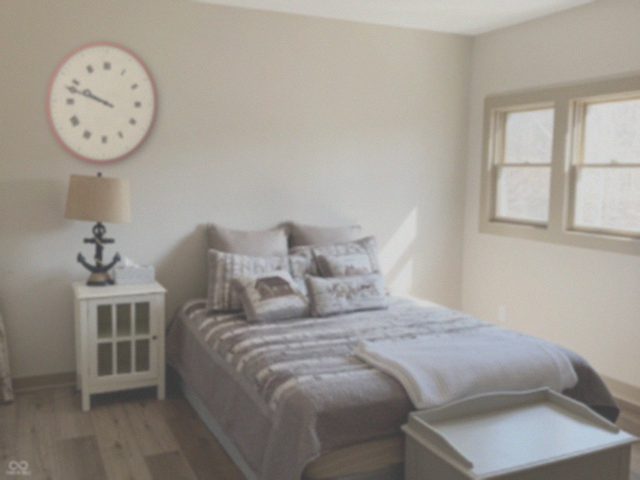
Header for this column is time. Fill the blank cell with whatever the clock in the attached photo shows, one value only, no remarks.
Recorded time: 9:48
